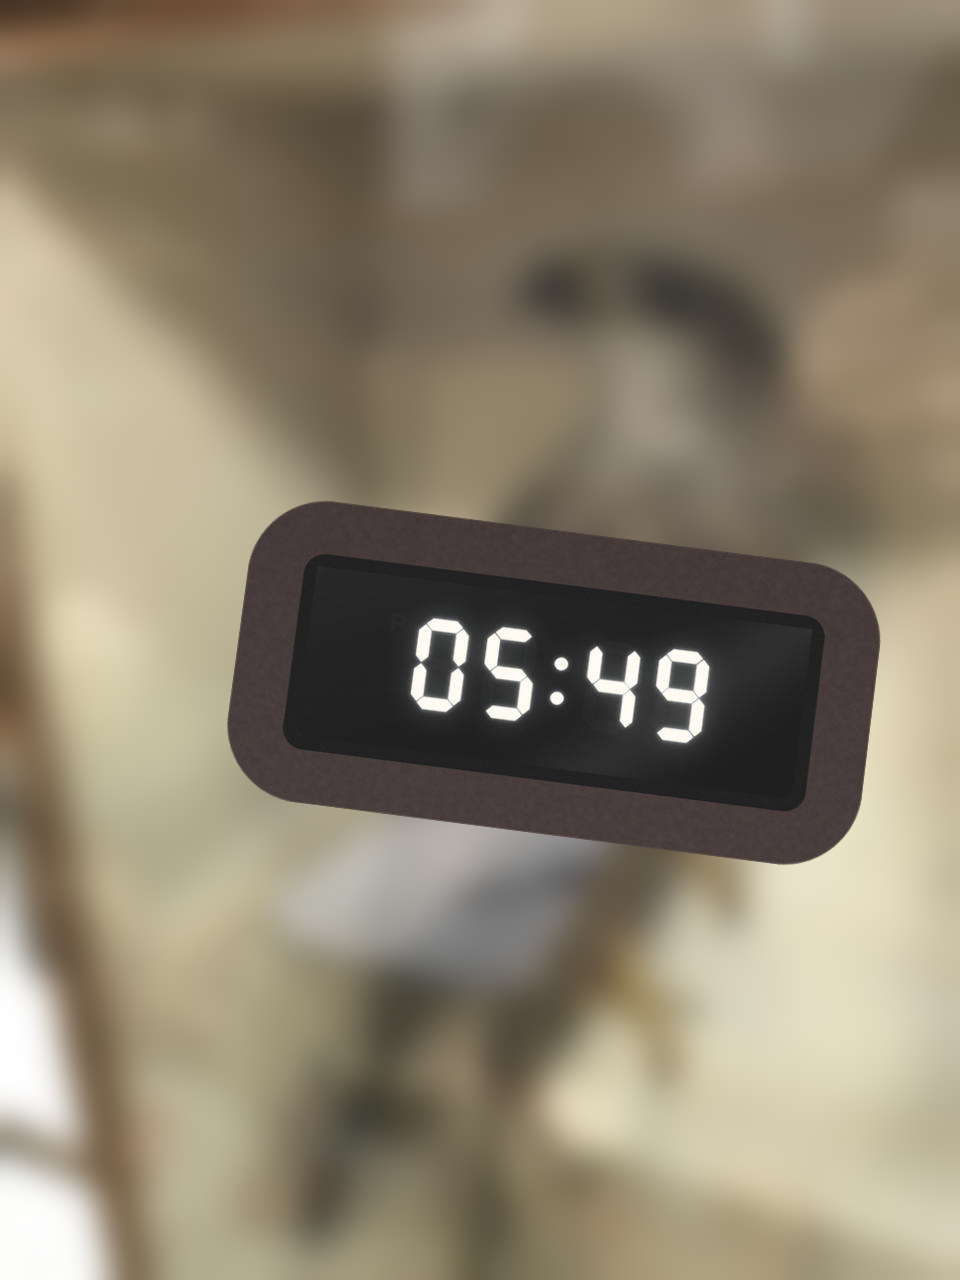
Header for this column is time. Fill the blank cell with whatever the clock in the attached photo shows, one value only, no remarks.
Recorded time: 5:49
